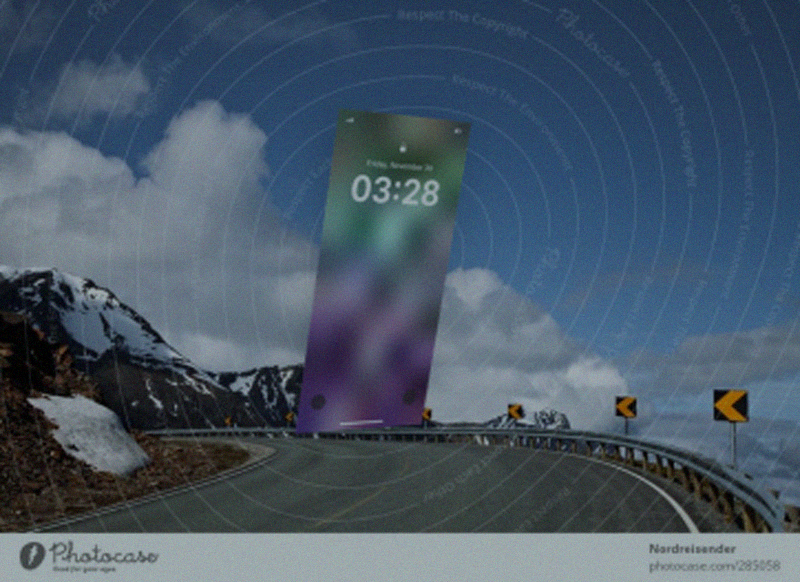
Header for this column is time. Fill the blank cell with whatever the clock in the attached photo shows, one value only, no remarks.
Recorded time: 3:28
